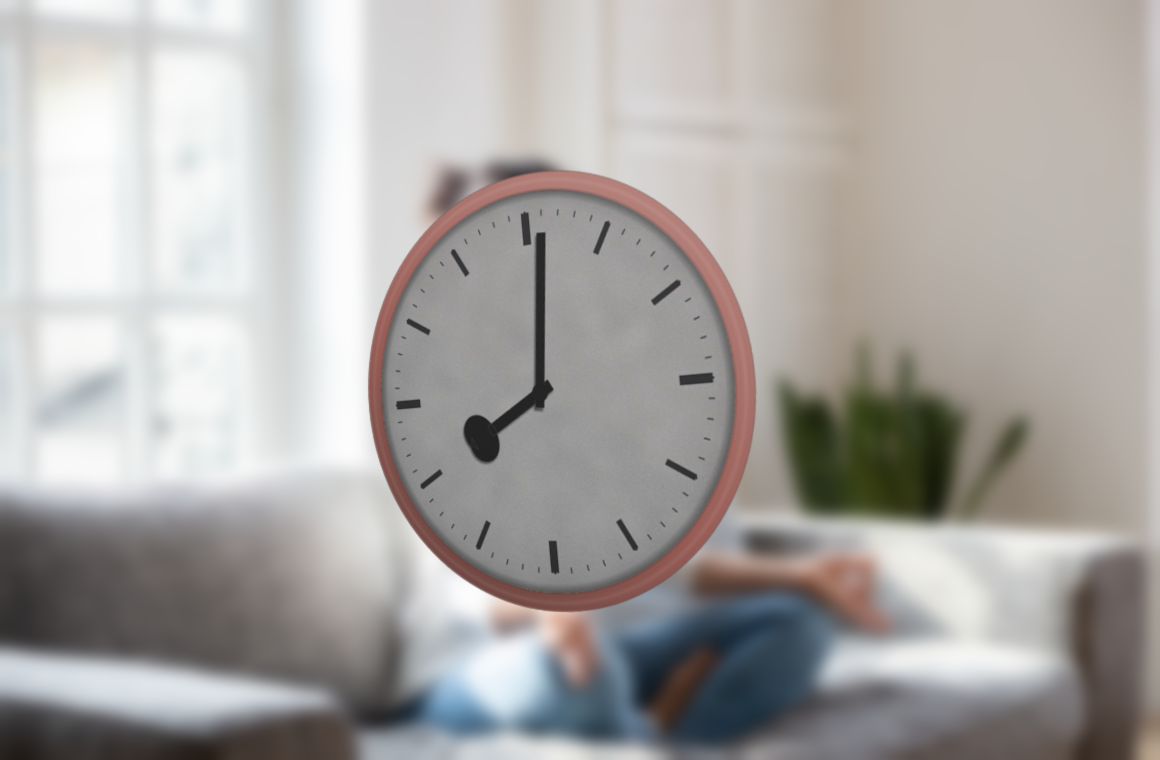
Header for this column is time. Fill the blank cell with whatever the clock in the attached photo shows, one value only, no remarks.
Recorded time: 8:01
